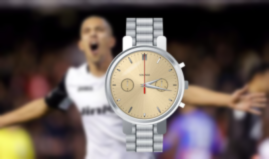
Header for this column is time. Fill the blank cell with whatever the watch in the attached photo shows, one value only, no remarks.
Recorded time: 2:17
